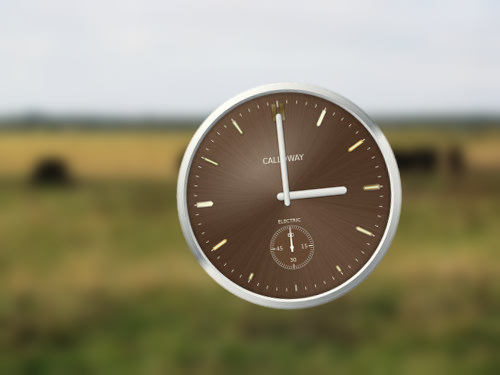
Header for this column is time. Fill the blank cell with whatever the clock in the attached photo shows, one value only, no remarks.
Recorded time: 3:00
